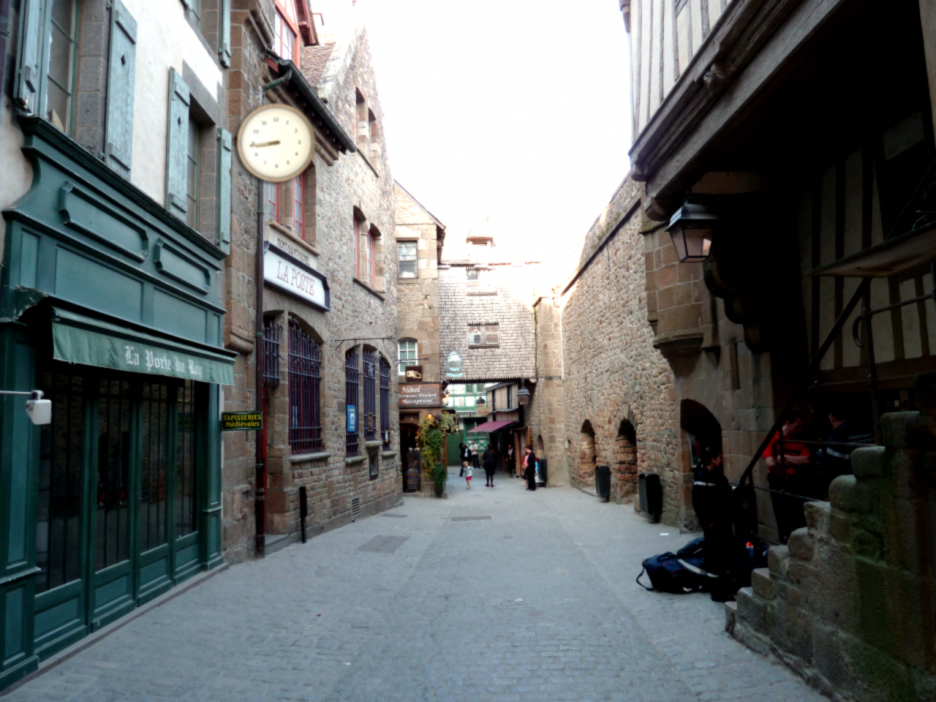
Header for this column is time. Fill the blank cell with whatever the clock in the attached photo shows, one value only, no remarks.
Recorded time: 8:44
